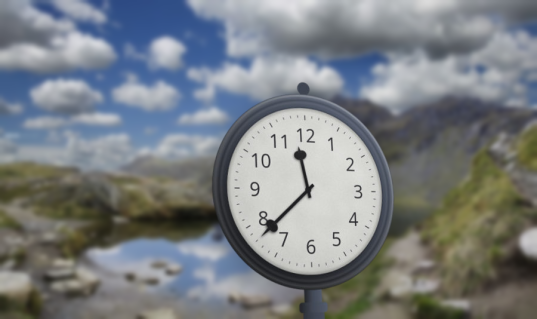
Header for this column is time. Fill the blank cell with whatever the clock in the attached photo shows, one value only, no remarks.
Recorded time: 11:38
